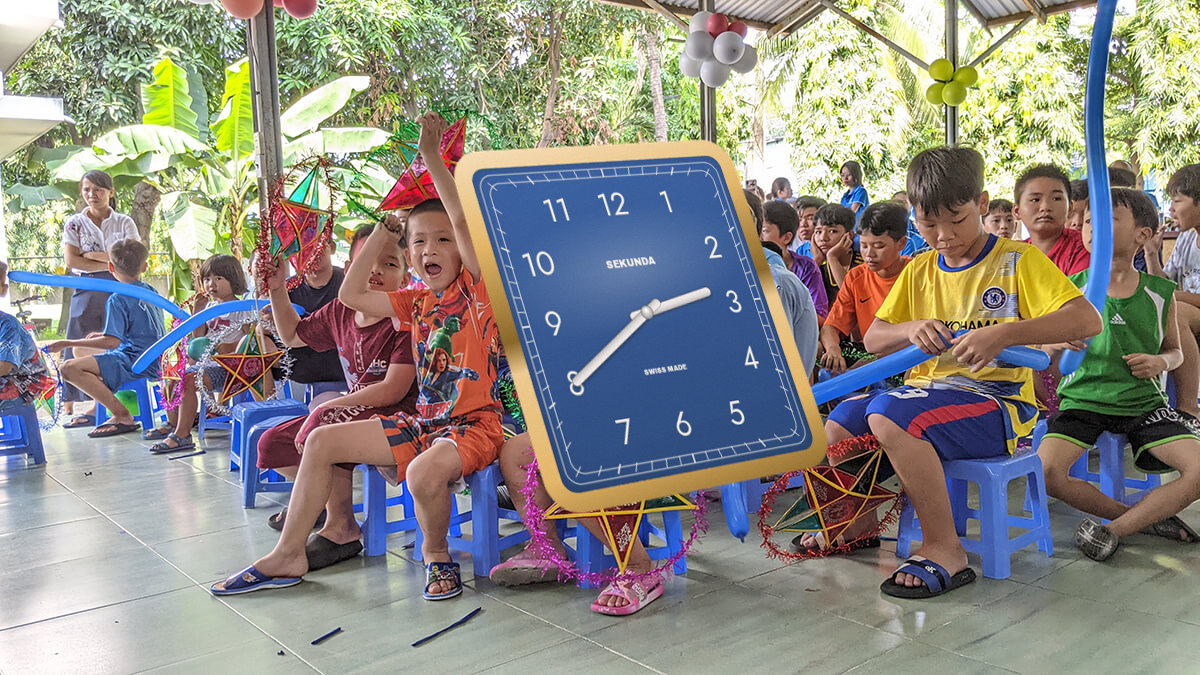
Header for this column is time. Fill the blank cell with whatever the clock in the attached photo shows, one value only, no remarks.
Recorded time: 2:40
